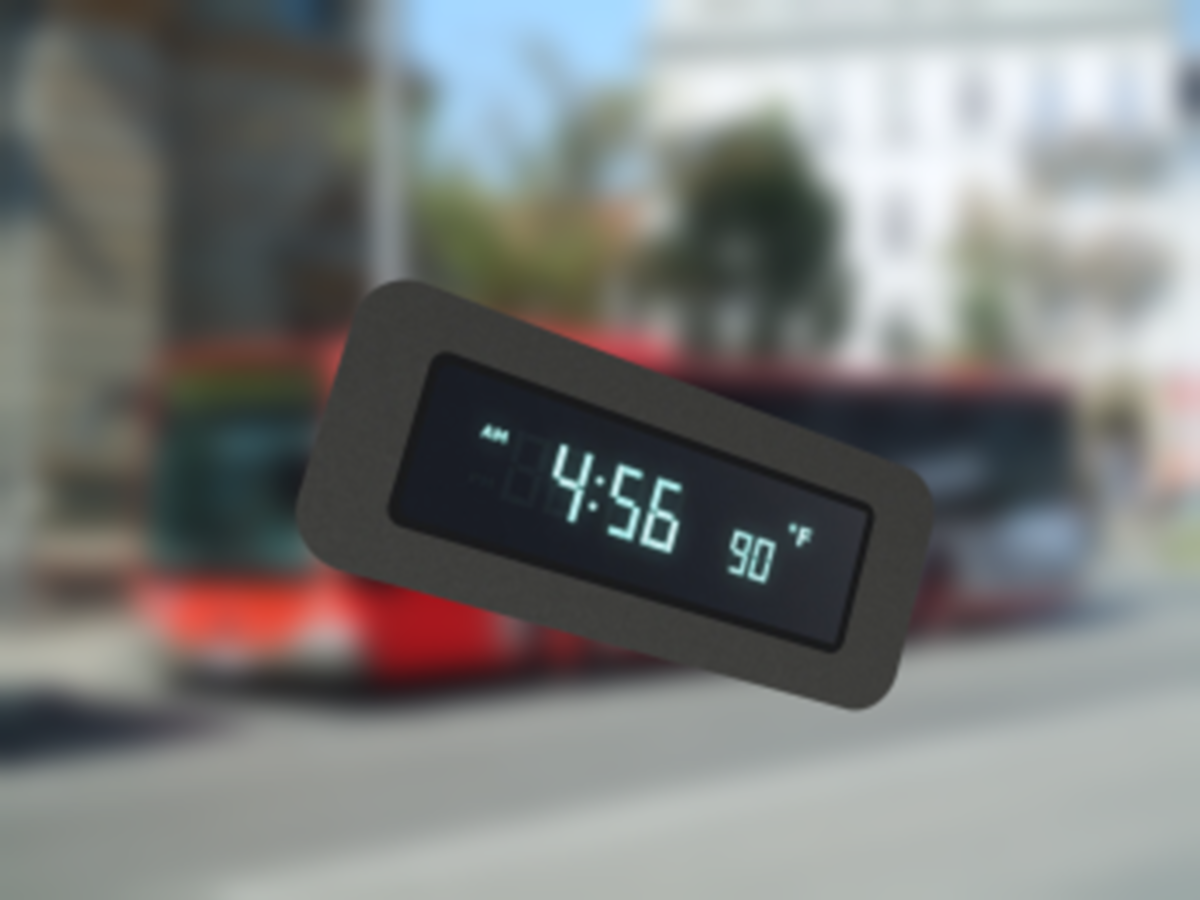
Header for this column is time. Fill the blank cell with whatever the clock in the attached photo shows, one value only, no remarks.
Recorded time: 4:56
